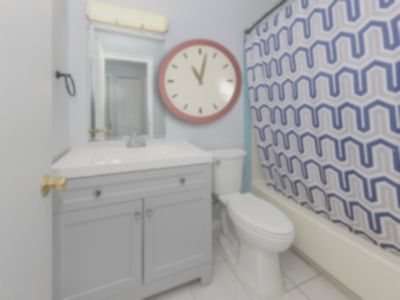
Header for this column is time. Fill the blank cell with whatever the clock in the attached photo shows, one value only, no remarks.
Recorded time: 11:02
